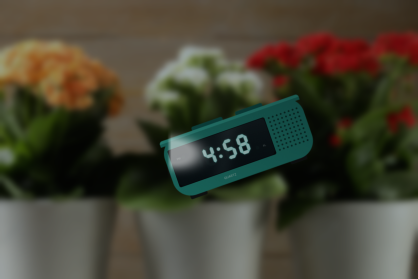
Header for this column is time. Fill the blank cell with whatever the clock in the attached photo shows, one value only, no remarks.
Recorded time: 4:58
